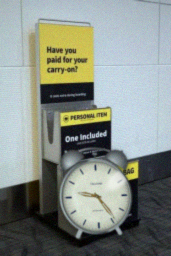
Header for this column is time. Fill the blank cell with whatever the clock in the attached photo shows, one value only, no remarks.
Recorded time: 9:24
